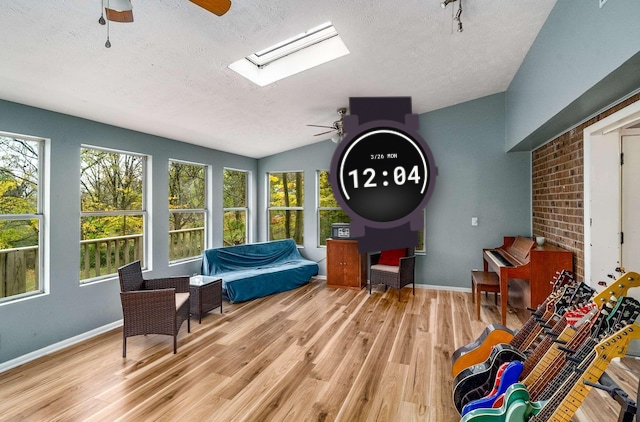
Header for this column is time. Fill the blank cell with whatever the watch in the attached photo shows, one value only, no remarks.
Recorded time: 12:04
